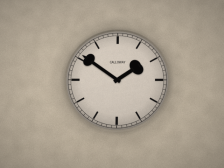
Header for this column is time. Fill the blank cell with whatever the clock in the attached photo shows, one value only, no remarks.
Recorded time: 1:51
